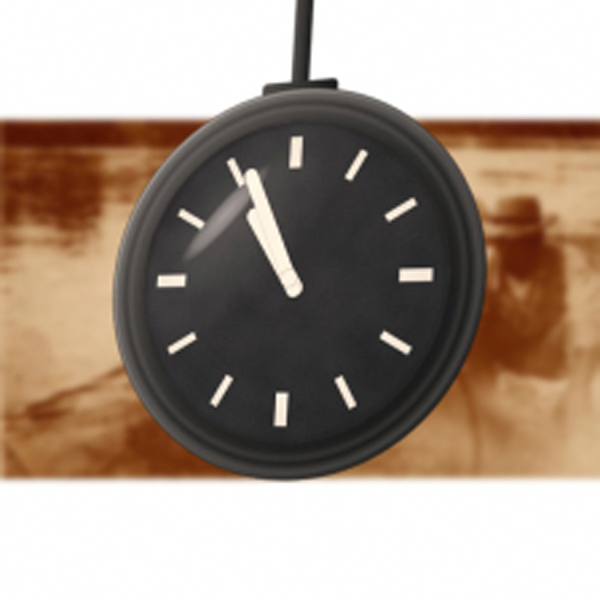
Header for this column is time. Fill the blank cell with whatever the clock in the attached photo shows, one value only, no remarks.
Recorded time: 10:56
